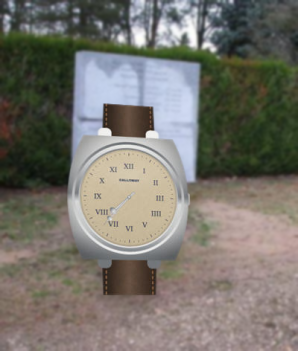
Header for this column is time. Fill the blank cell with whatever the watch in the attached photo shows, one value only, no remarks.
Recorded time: 7:37
